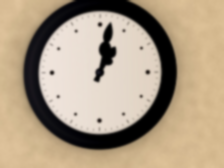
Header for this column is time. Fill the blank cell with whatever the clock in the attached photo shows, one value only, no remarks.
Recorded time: 1:02
